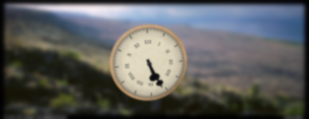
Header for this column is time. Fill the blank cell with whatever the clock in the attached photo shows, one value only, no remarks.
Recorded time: 5:26
